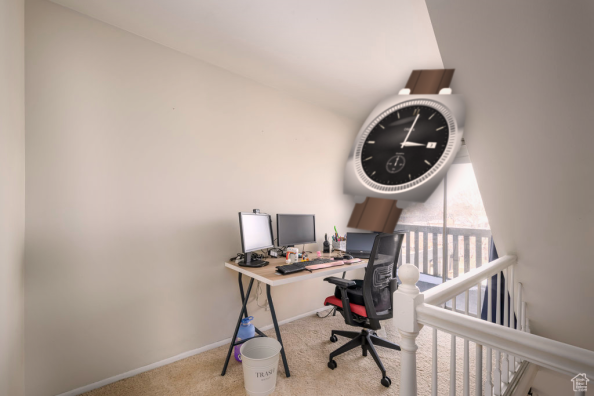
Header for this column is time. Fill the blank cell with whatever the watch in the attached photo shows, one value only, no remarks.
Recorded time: 3:01
